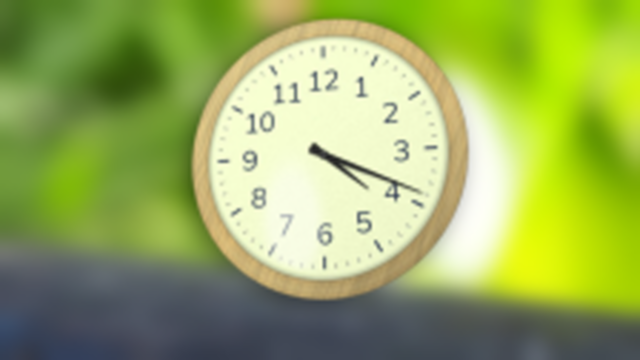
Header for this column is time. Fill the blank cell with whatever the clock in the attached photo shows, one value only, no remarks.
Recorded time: 4:19
